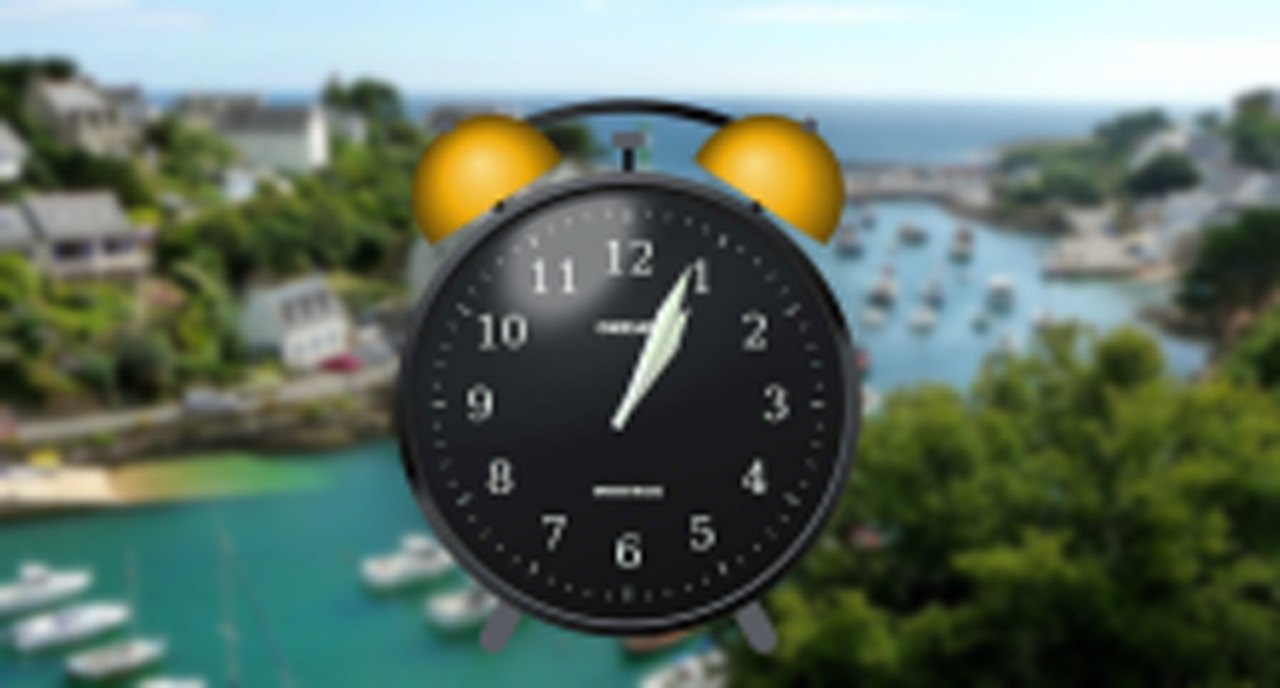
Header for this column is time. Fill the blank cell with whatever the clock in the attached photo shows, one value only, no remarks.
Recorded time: 1:04
